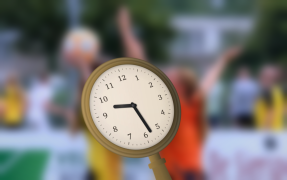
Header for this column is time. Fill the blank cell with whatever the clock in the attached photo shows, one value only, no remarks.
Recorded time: 9:28
